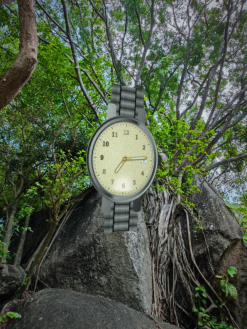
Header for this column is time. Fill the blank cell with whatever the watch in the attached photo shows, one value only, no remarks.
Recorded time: 7:14
